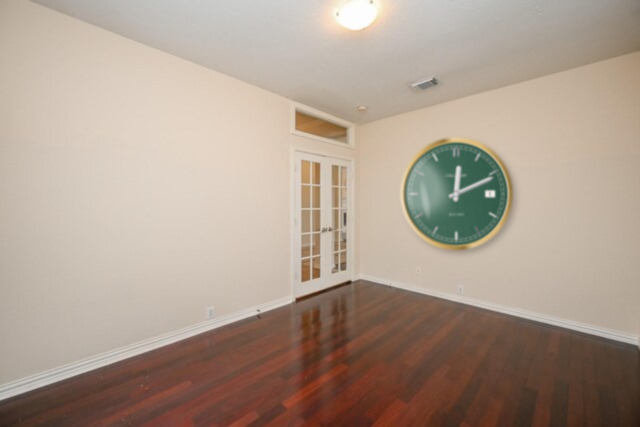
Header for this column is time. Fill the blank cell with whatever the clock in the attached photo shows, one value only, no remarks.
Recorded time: 12:11
